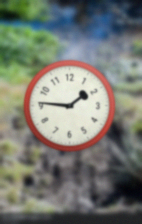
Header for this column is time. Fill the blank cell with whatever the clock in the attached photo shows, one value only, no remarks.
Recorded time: 1:46
